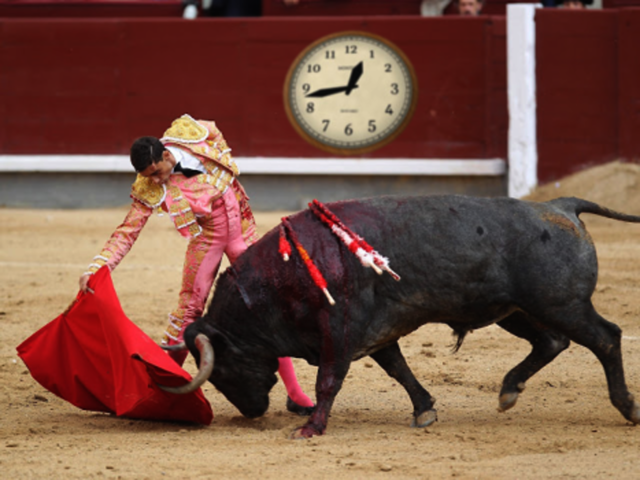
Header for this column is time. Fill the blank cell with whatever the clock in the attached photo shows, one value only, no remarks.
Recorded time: 12:43
